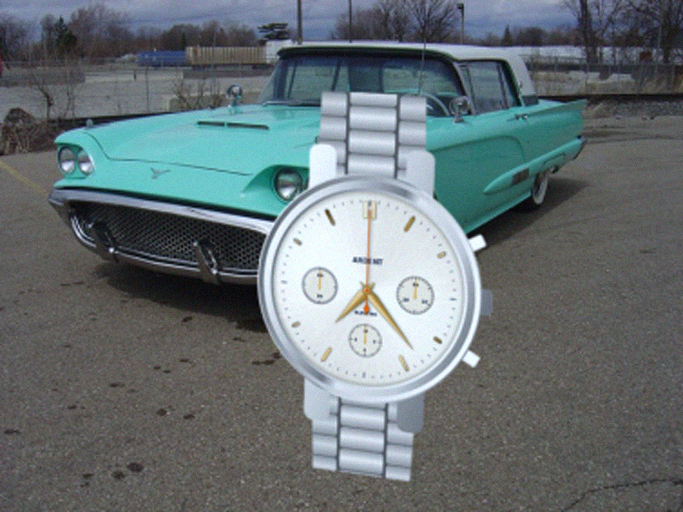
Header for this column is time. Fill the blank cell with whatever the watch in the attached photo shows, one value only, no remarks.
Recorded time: 7:23
